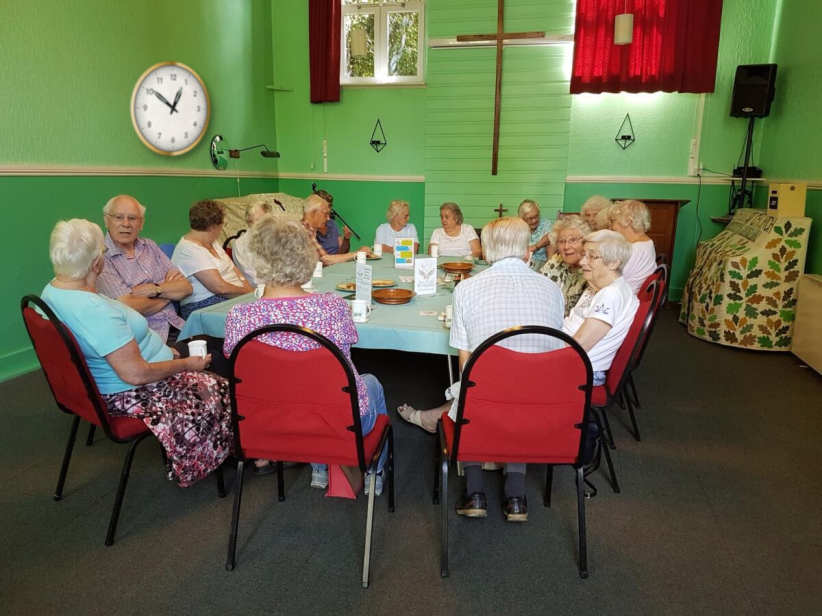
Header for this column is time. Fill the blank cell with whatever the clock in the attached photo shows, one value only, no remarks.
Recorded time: 12:51
